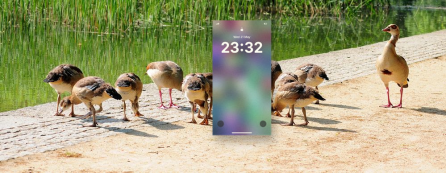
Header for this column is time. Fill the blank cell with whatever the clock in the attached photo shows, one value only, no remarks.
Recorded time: 23:32
